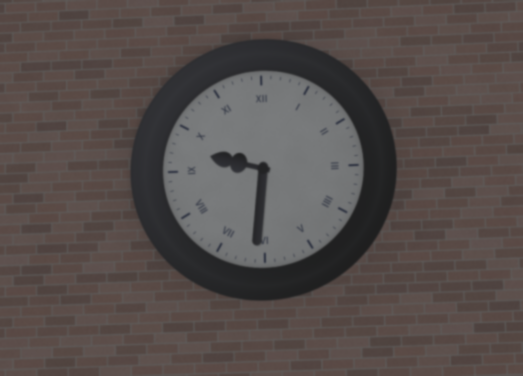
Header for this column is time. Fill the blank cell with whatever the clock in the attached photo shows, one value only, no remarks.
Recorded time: 9:31
